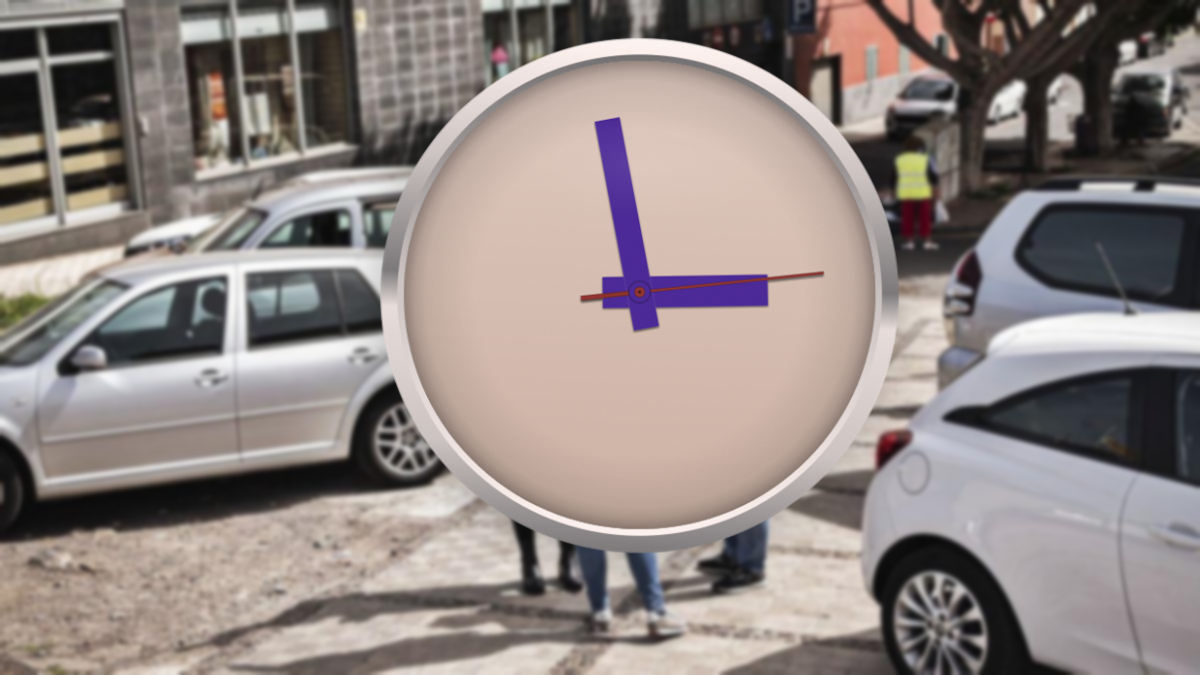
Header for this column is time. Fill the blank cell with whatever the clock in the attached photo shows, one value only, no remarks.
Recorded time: 2:58:14
